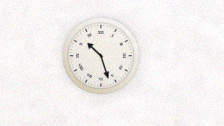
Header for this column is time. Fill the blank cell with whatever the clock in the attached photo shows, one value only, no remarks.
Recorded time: 10:27
